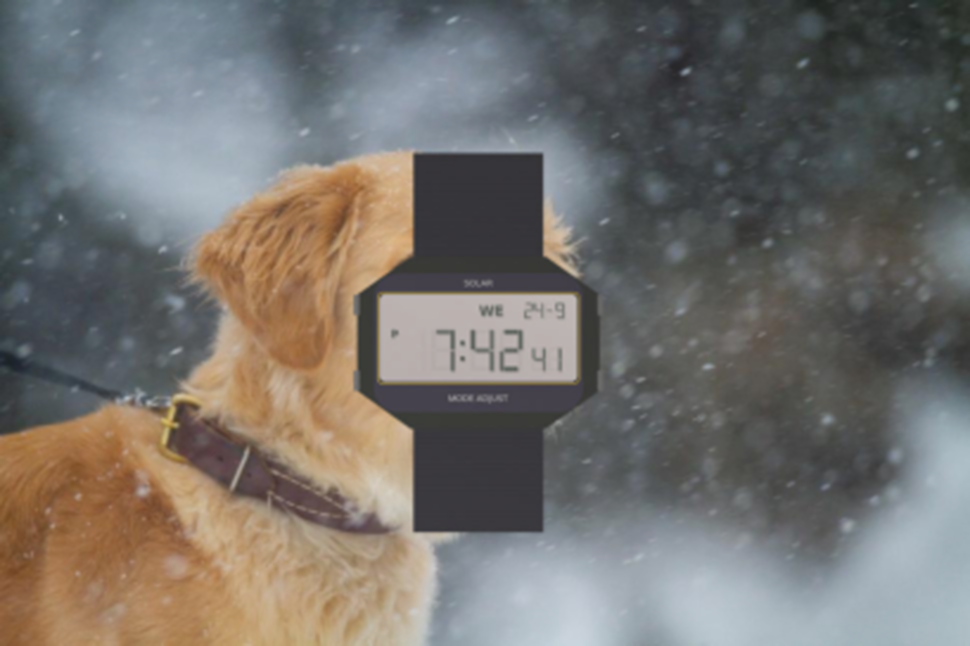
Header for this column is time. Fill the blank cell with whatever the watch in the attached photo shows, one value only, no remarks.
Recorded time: 7:42:41
